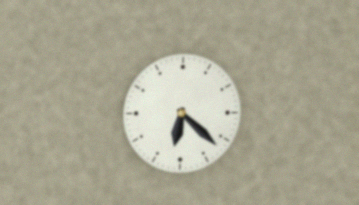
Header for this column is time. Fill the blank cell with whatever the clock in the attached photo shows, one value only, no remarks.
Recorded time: 6:22
